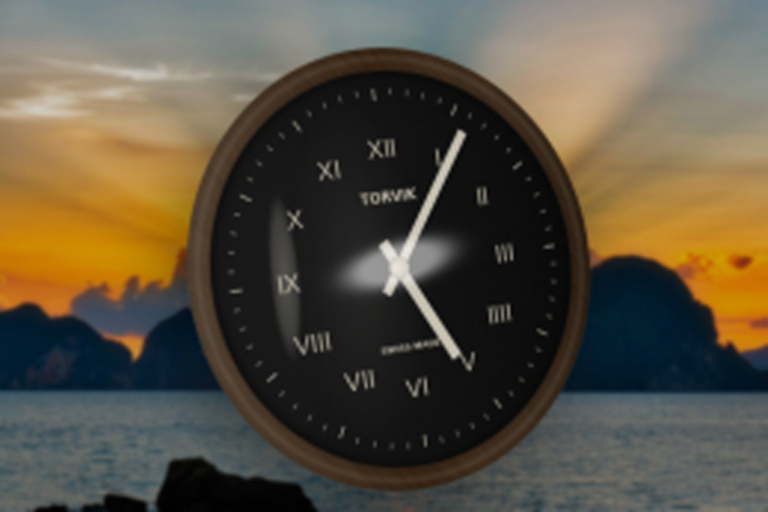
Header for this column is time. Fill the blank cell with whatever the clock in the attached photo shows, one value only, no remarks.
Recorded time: 5:06
